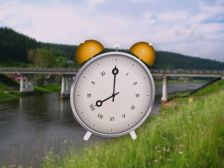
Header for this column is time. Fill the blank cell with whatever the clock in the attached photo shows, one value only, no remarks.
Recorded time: 8:00
